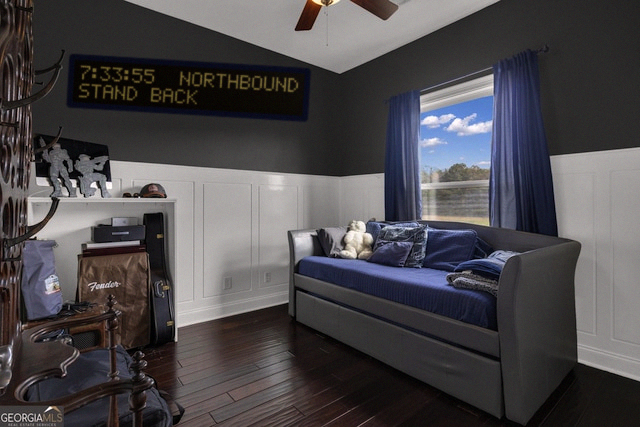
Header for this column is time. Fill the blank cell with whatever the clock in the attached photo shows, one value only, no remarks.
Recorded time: 7:33:55
